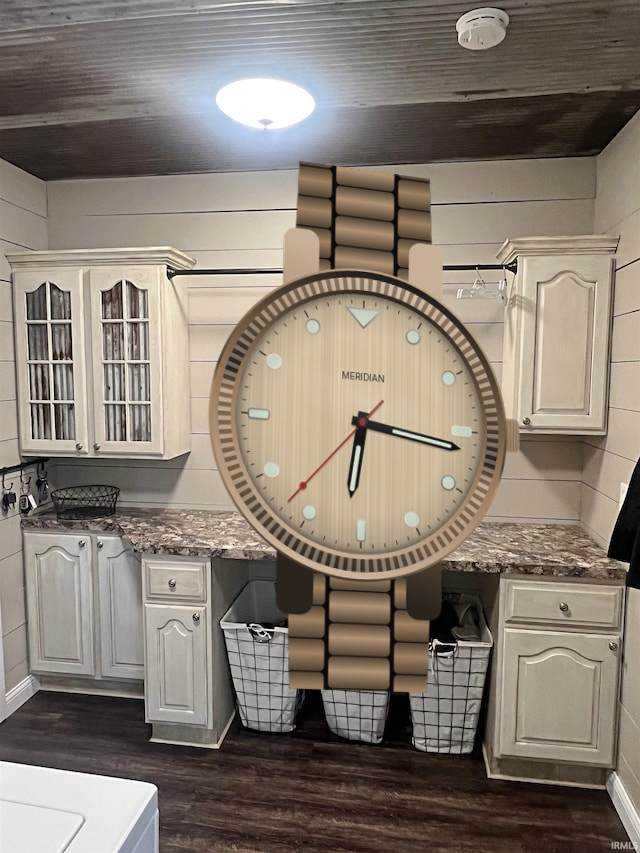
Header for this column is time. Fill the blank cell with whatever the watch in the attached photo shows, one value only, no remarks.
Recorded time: 6:16:37
